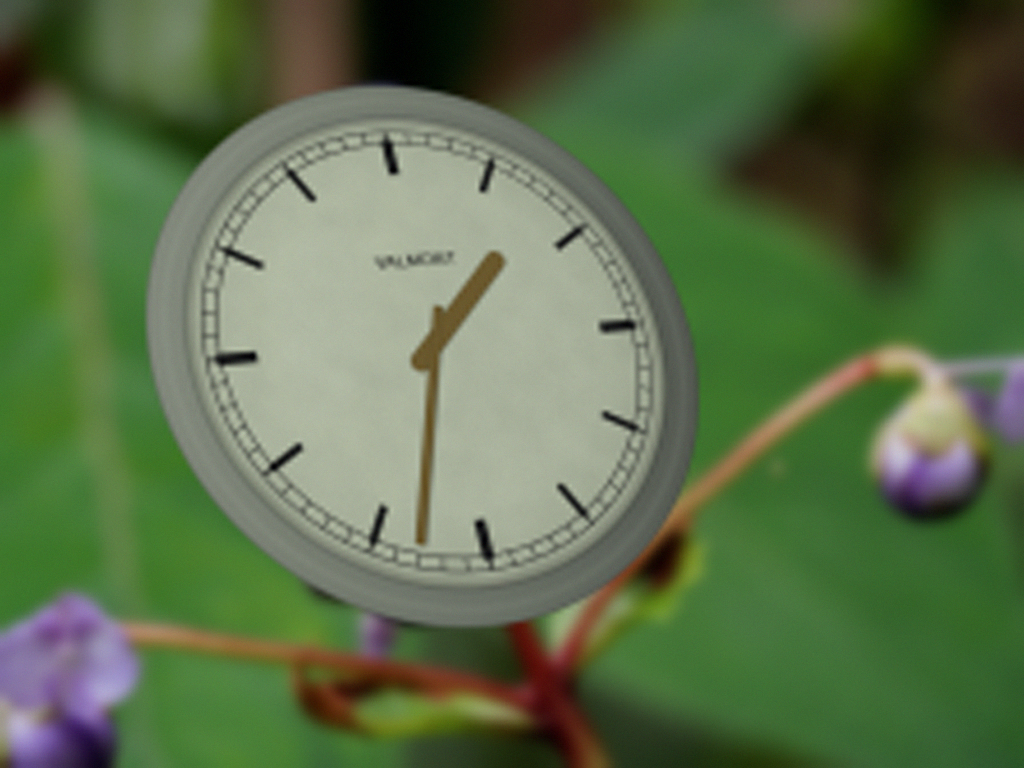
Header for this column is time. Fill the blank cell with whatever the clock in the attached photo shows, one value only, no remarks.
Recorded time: 1:33
